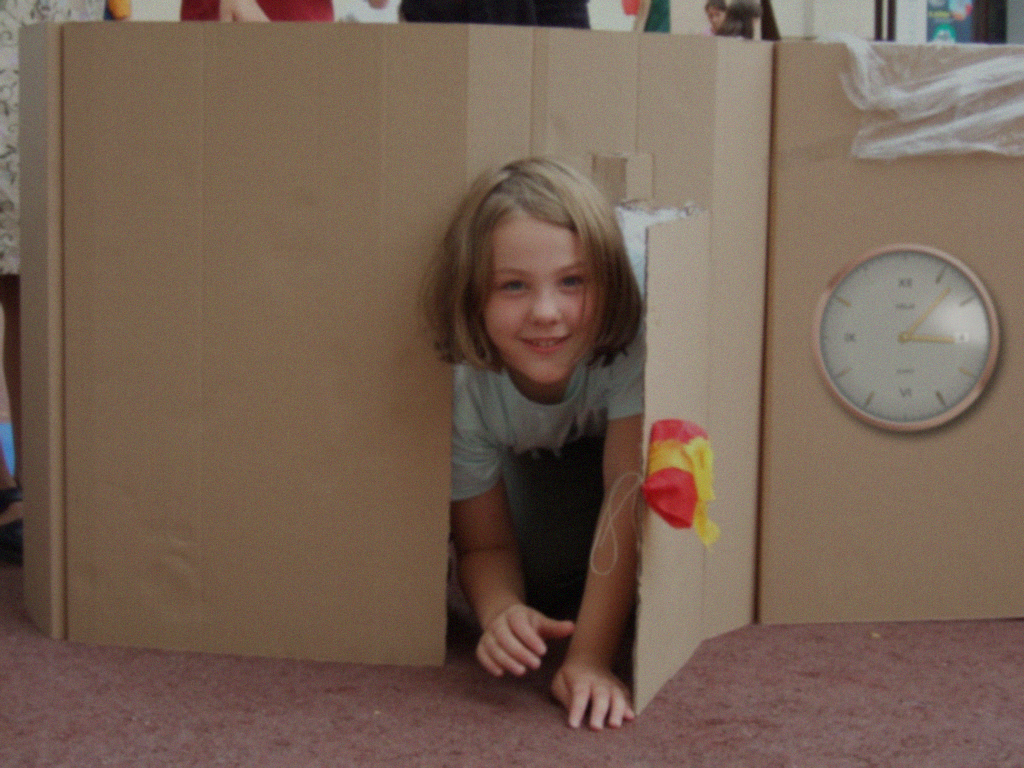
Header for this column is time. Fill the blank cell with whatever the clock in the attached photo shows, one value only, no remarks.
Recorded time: 3:07
